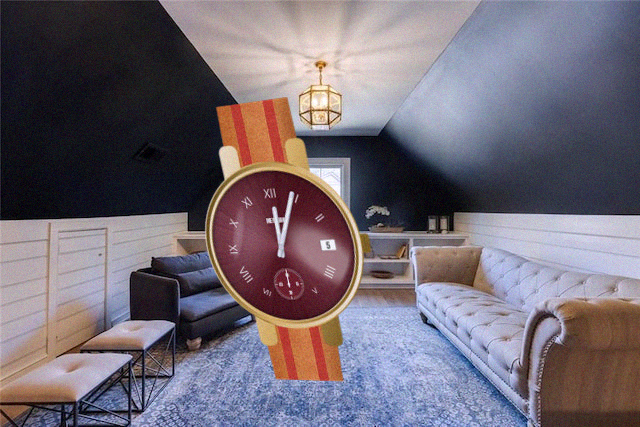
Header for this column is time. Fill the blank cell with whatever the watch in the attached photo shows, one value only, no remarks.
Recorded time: 12:04
